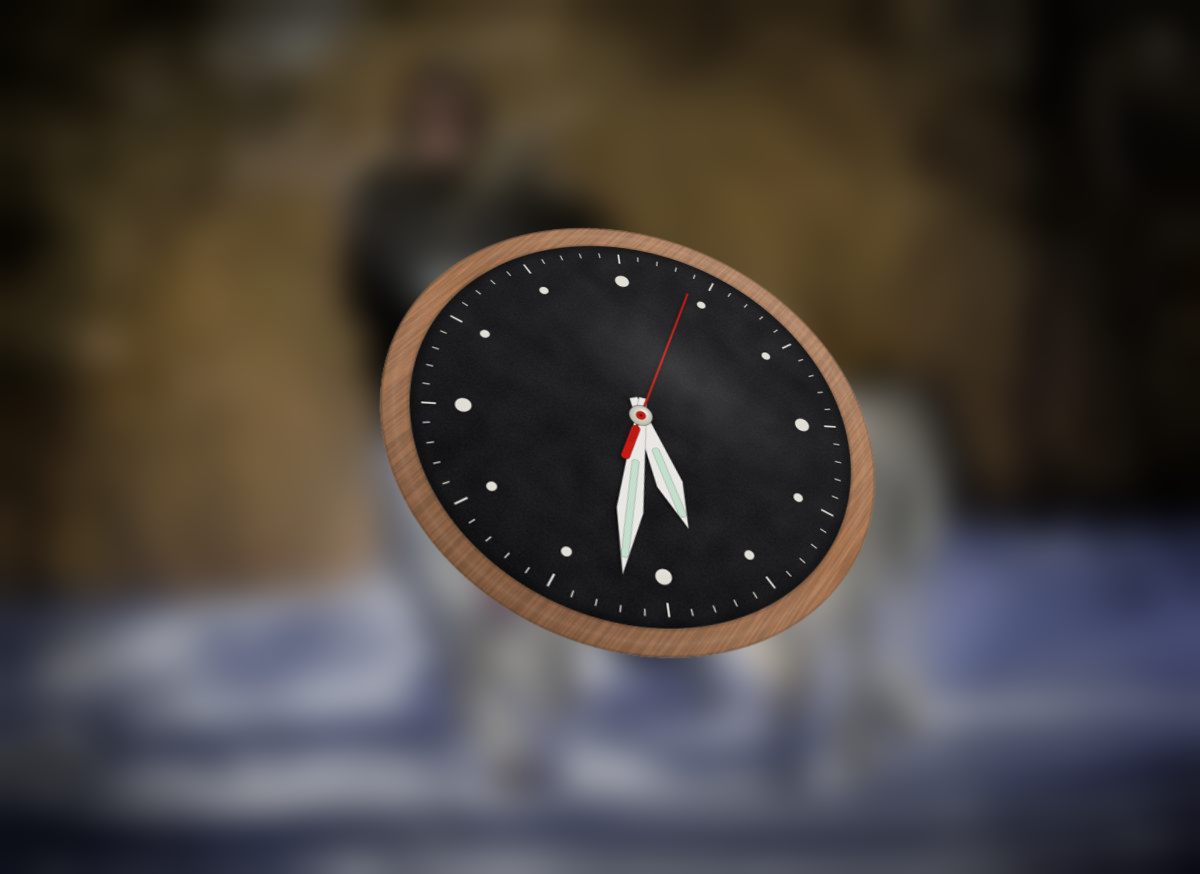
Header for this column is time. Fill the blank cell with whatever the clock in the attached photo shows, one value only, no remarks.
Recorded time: 5:32:04
